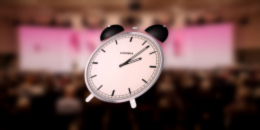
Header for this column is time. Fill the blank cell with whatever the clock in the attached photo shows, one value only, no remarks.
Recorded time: 2:07
